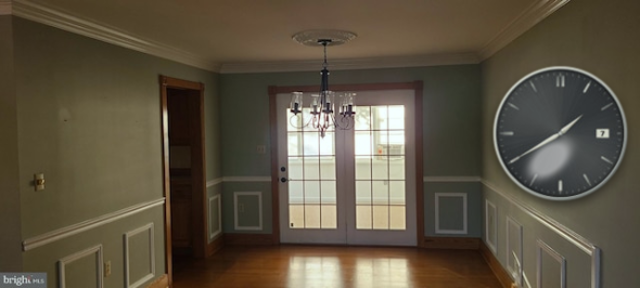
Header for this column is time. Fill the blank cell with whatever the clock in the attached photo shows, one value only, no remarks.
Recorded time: 1:40
